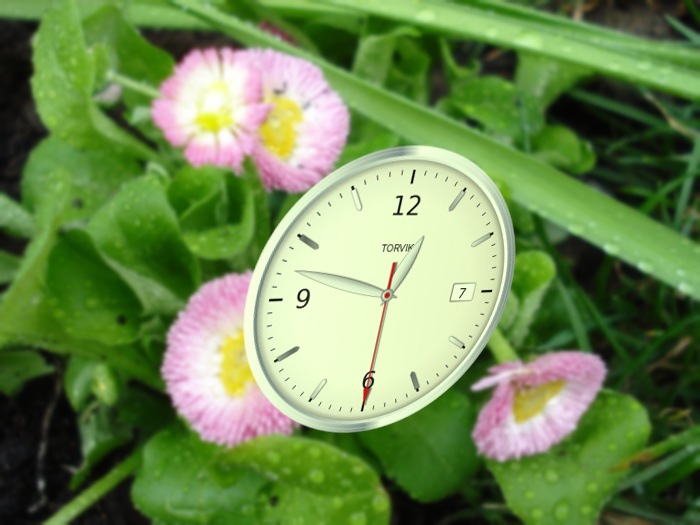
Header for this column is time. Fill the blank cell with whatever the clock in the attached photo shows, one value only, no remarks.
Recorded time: 12:47:30
